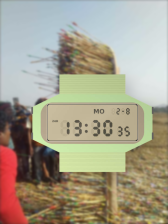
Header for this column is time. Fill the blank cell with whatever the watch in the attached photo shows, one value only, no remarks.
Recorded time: 13:30:35
